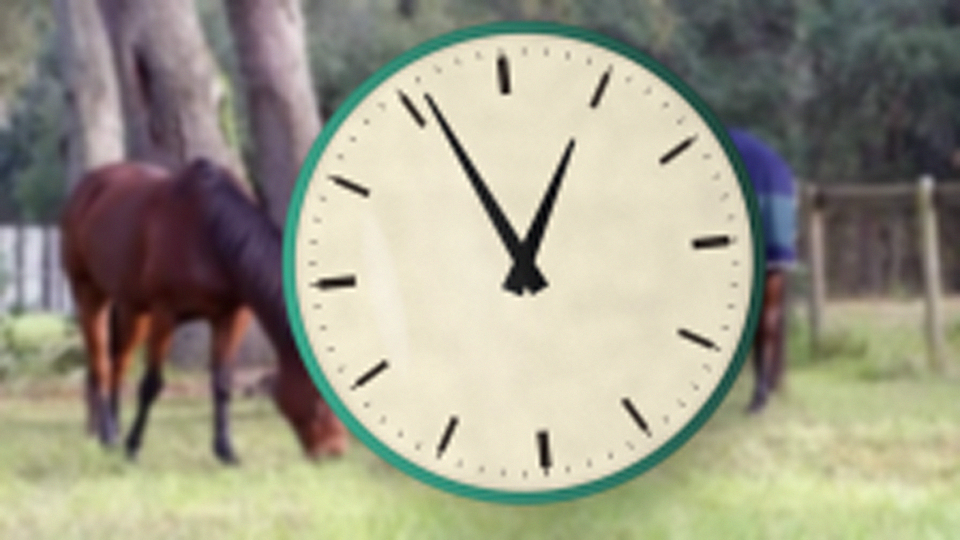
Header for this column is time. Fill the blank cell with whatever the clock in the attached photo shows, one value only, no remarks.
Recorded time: 12:56
